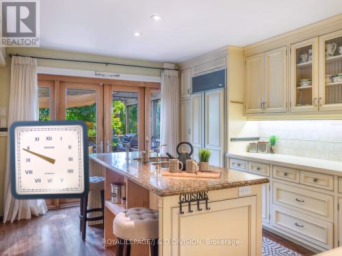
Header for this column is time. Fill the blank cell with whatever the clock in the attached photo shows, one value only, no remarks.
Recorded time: 9:49
